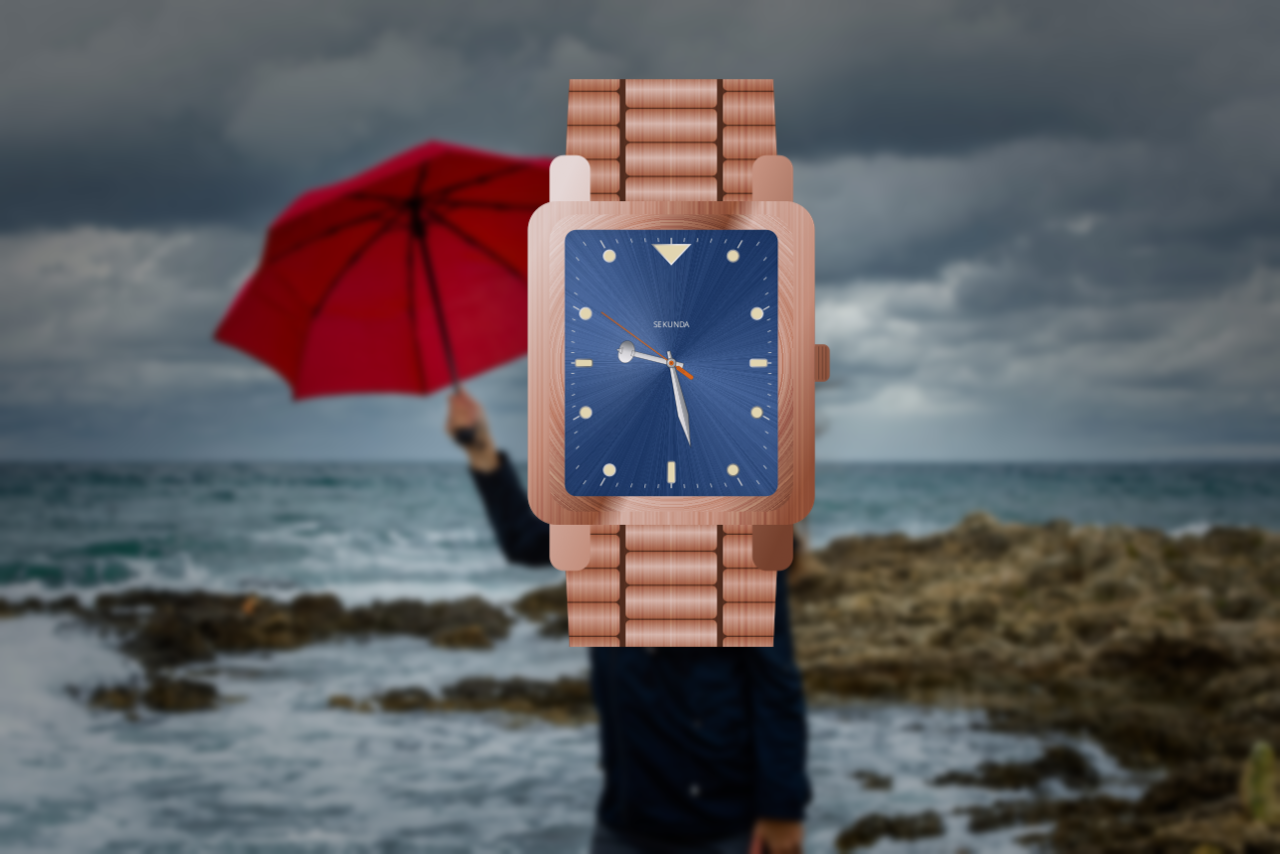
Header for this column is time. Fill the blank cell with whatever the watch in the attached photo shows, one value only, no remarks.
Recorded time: 9:27:51
